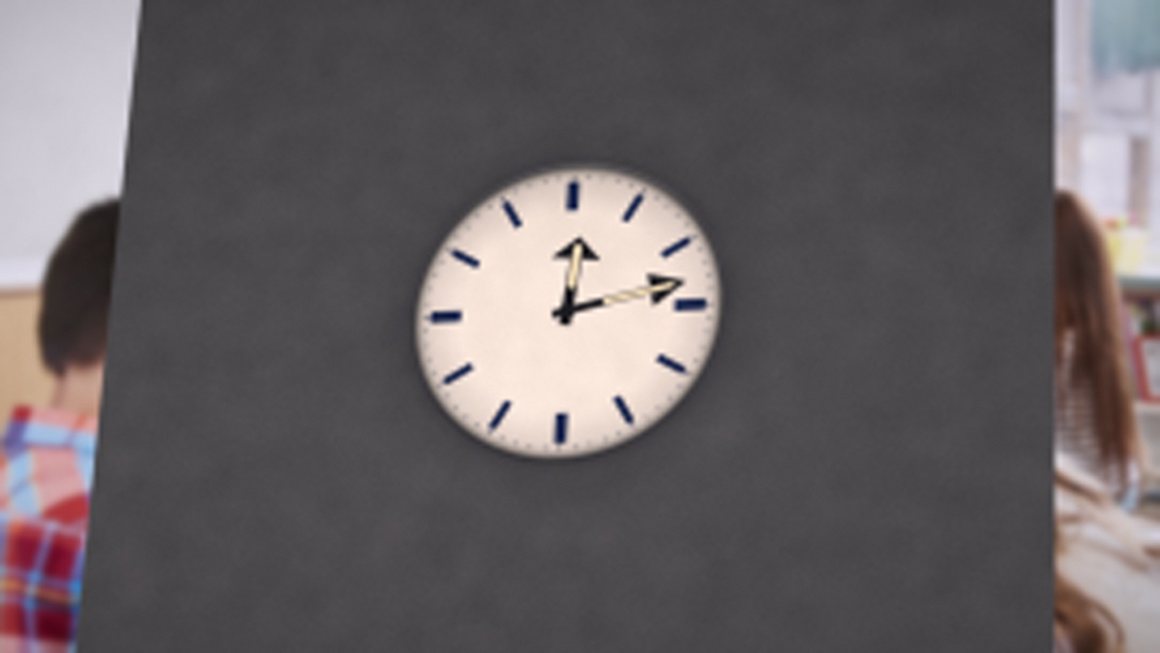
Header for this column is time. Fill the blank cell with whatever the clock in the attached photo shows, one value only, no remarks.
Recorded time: 12:13
